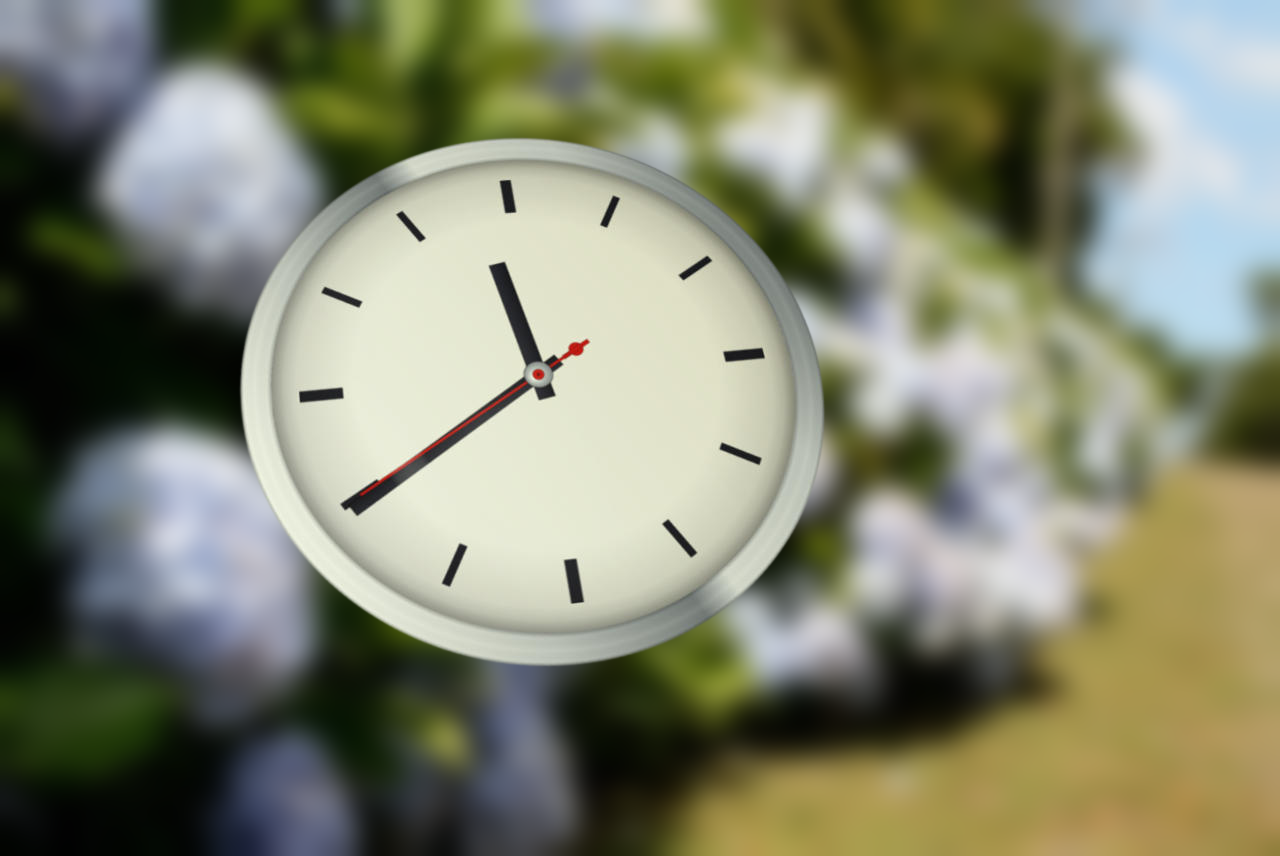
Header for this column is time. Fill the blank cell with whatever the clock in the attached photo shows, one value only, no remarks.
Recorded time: 11:39:40
